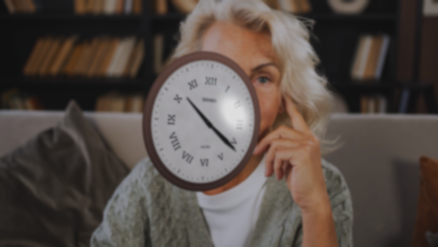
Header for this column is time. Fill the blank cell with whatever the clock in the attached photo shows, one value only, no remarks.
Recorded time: 10:21
